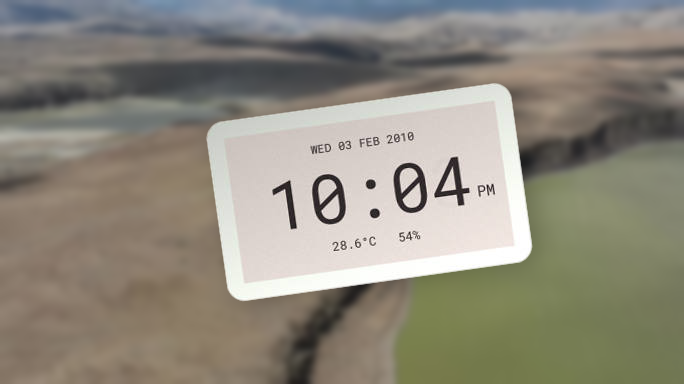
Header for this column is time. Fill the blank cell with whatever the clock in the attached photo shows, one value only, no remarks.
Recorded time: 10:04
